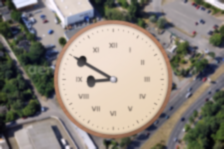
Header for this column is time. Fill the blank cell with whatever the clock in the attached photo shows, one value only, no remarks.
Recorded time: 8:50
